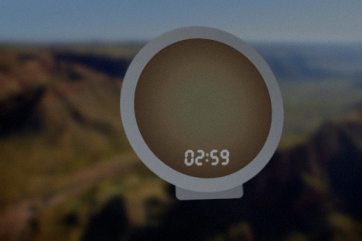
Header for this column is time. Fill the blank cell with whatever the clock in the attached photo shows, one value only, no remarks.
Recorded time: 2:59
